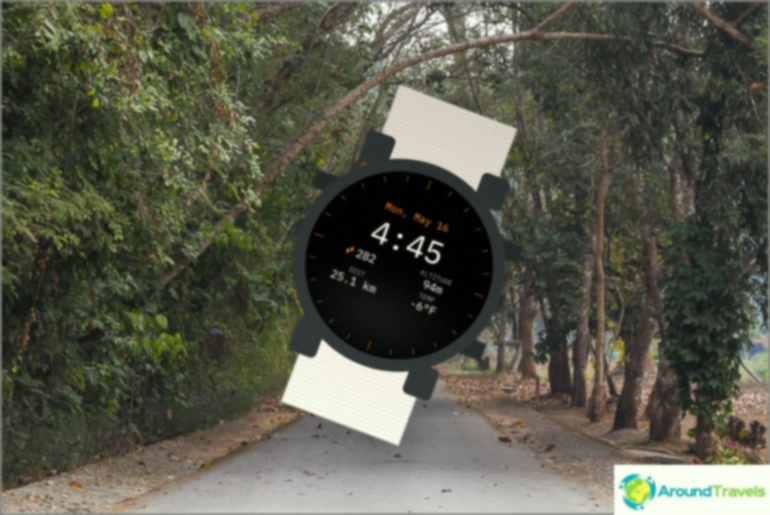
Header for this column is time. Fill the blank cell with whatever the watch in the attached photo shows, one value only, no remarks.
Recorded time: 4:45
